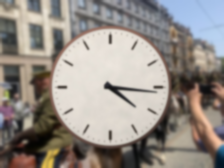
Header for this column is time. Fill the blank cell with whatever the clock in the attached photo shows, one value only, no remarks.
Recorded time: 4:16
